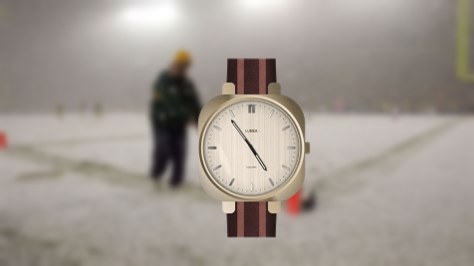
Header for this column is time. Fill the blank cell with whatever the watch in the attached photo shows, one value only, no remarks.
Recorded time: 4:54
